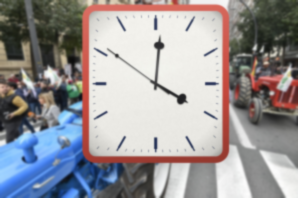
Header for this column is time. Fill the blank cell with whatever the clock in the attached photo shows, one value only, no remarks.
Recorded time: 4:00:51
